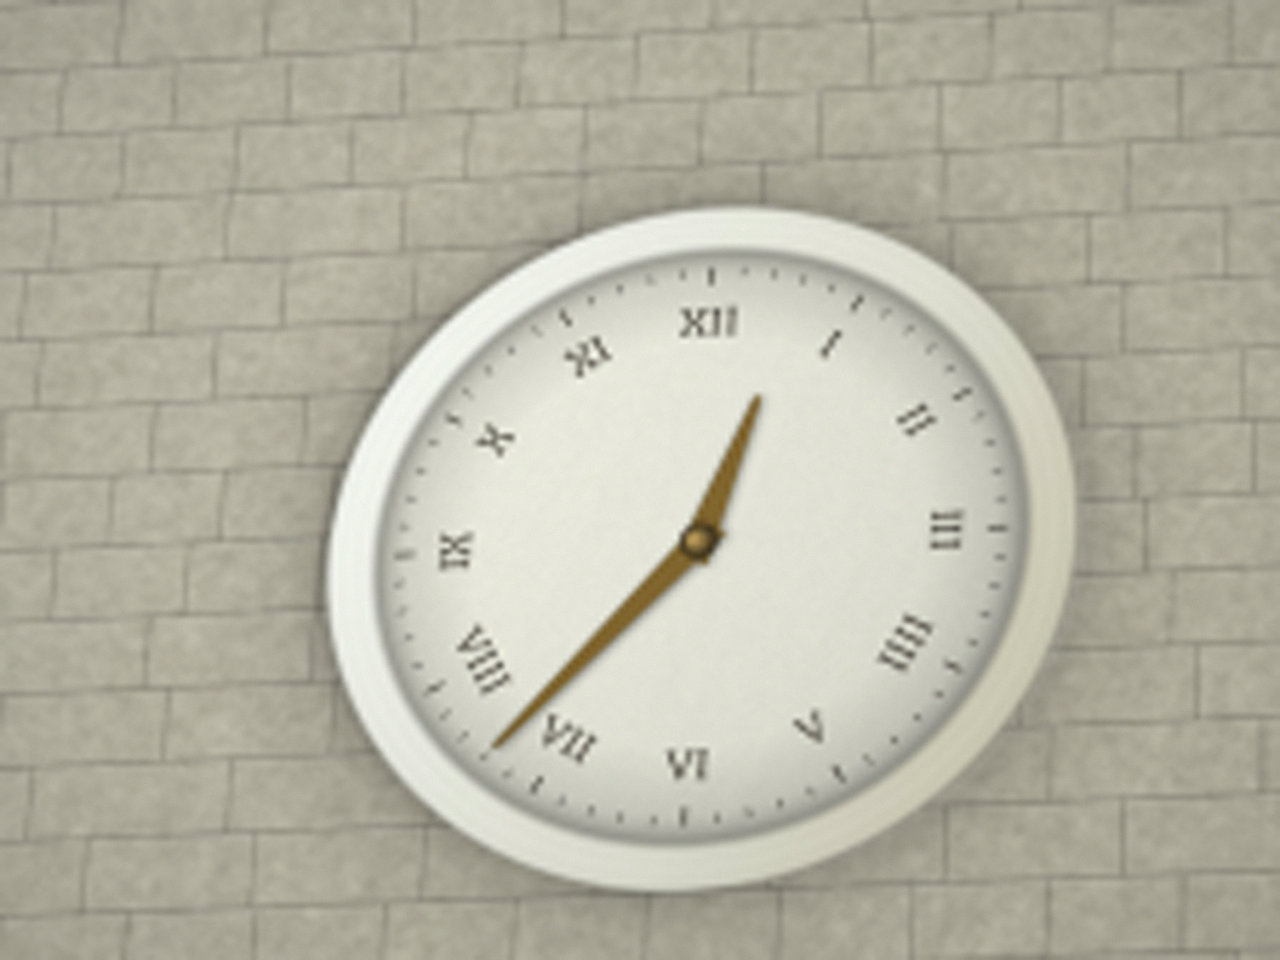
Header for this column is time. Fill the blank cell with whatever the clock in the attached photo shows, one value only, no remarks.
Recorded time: 12:37
